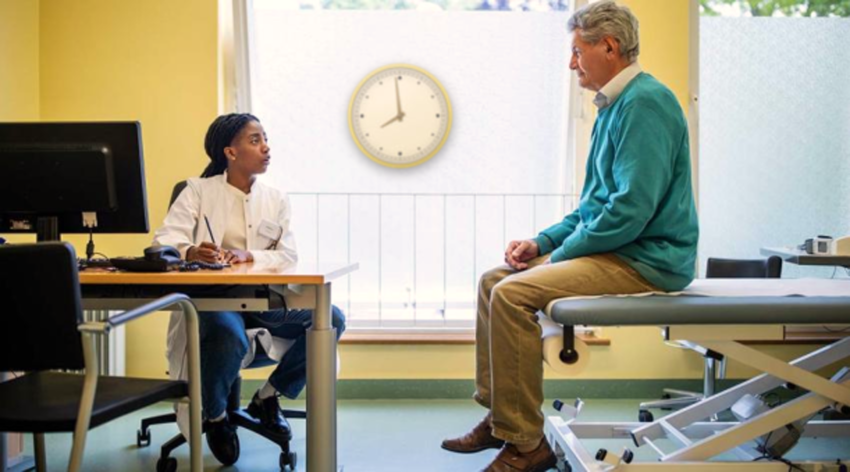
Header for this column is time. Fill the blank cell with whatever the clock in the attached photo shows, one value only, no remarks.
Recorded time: 7:59
